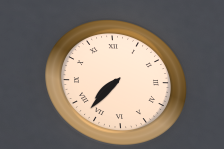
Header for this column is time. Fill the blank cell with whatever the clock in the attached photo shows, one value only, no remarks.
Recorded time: 7:37
